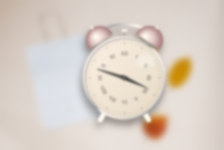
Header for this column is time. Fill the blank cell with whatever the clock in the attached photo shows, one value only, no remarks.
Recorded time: 3:48
